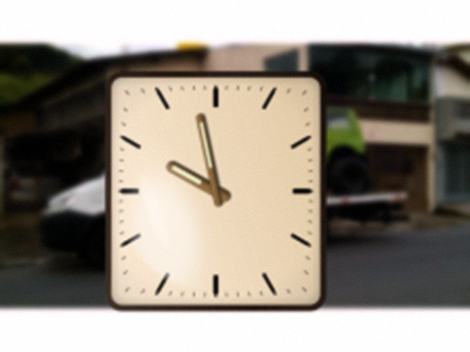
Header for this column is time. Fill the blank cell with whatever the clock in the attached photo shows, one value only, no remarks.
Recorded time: 9:58
